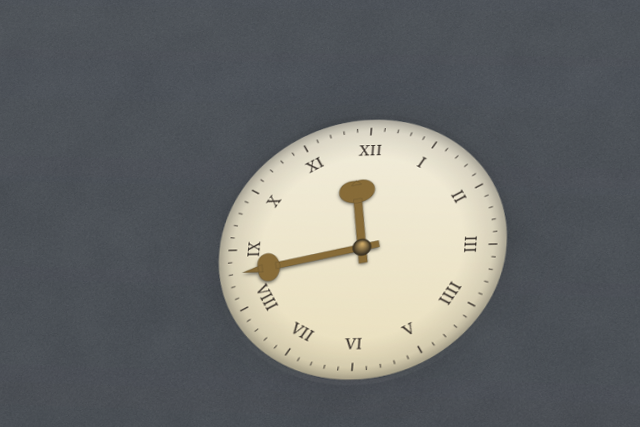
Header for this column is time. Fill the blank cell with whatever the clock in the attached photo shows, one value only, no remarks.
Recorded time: 11:43
